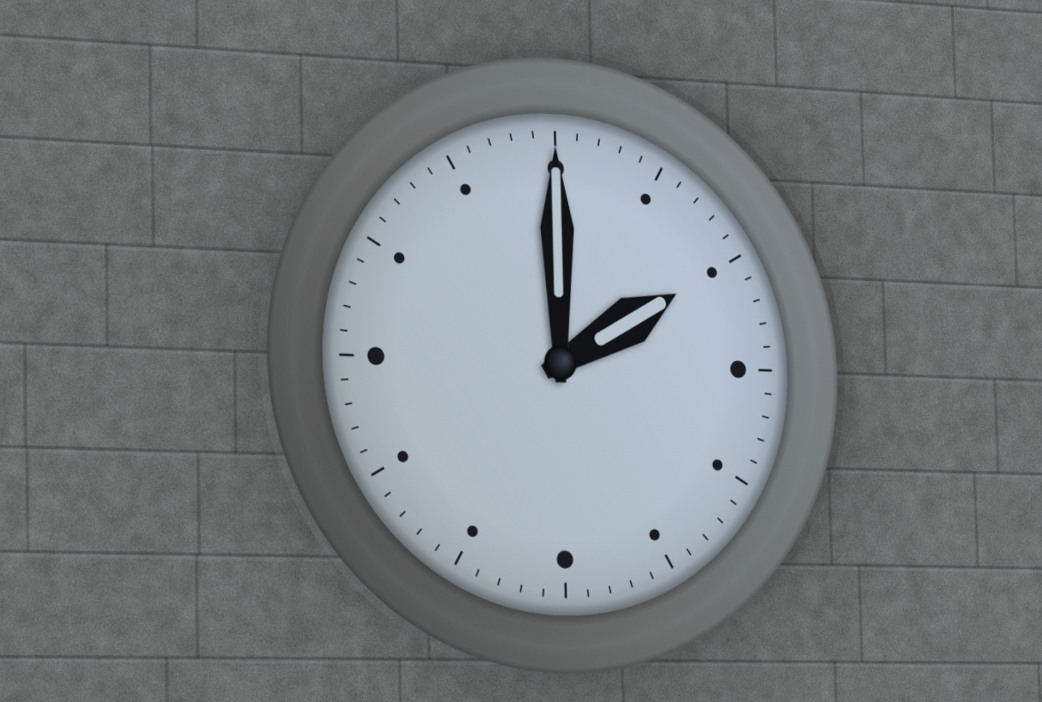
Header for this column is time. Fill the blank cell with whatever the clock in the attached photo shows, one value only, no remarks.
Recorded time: 2:00
